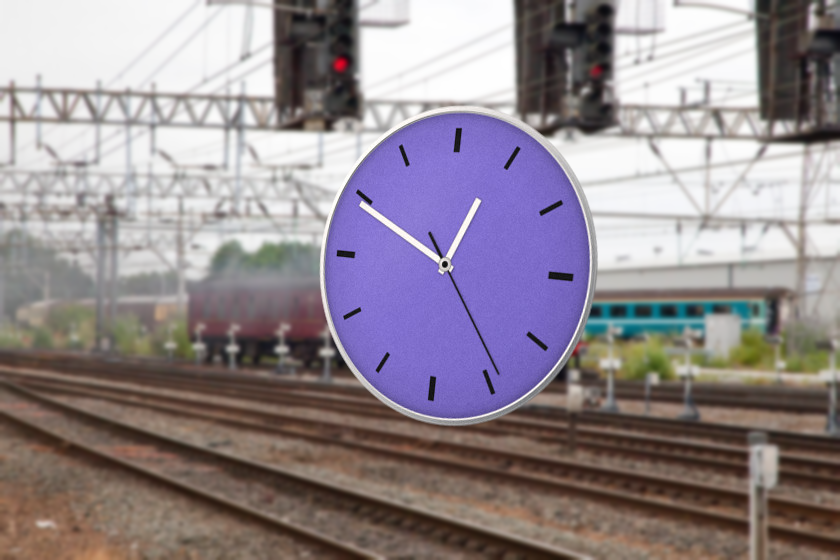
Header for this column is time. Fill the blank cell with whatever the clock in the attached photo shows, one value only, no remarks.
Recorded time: 12:49:24
